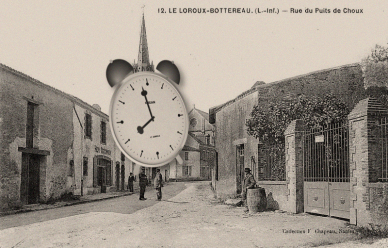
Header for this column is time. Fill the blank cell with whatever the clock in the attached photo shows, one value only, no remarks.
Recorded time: 7:58
